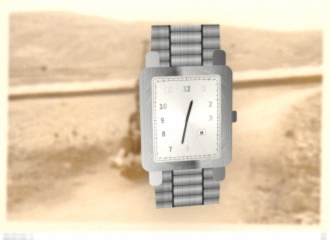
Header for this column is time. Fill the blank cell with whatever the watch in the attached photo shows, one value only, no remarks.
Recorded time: 12:32
